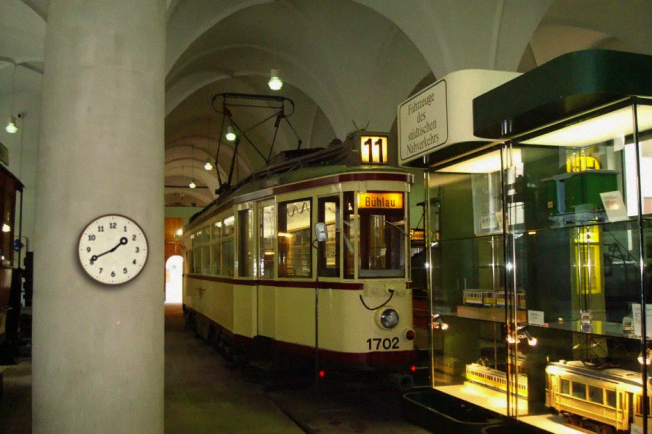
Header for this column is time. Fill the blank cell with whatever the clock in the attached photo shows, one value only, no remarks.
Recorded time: 1:41
